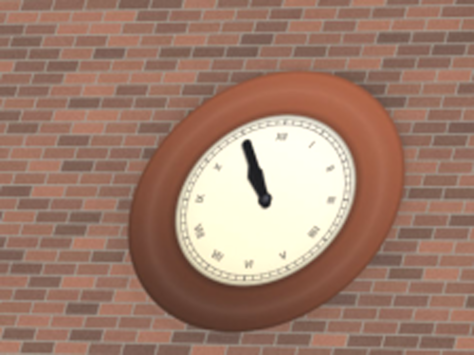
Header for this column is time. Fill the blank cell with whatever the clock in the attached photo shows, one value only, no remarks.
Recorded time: 10:55
